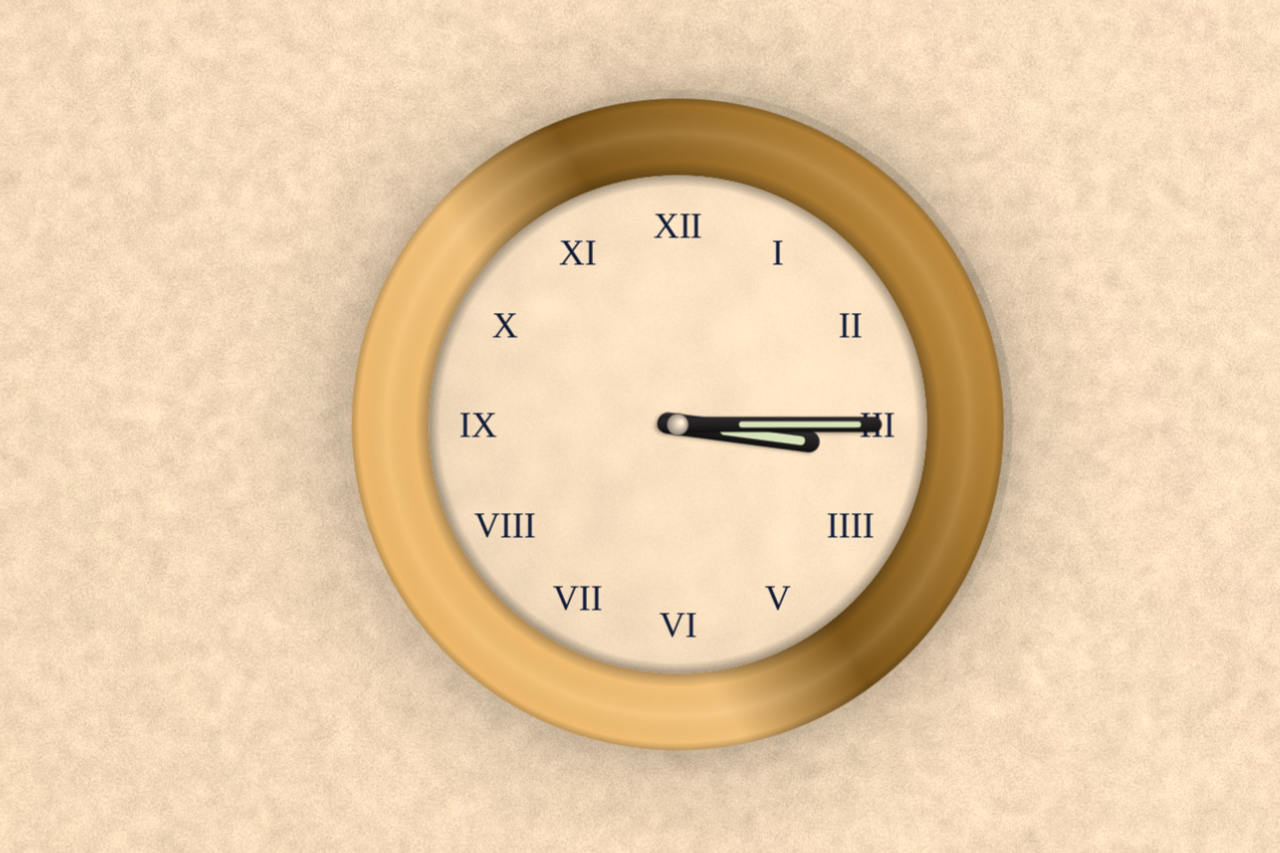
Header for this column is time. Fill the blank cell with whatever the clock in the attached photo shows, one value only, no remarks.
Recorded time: 3:15
